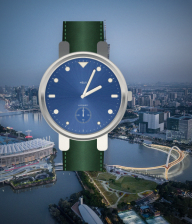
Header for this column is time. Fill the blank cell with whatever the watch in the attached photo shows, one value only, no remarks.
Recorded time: 2:04
